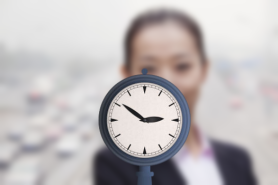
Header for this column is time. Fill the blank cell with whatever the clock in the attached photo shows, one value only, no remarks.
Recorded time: 2:51
